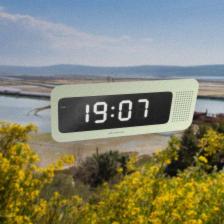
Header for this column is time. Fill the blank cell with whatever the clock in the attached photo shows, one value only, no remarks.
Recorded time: 19:07
